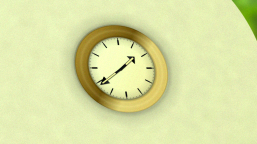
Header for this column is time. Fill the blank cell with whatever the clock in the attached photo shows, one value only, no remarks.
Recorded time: 1:39
